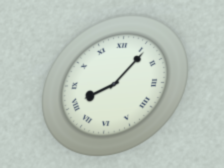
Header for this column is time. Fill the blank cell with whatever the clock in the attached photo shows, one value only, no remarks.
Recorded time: 8:06
